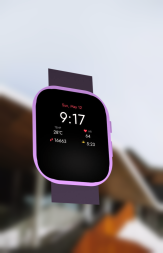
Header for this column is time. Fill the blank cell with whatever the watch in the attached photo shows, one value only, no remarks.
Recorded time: 9:17
